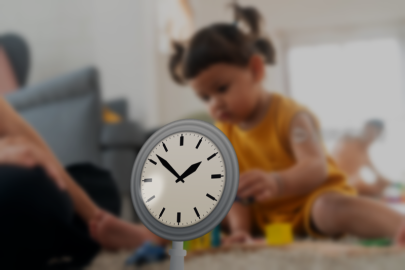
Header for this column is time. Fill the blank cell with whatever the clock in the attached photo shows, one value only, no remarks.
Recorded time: 1:52
